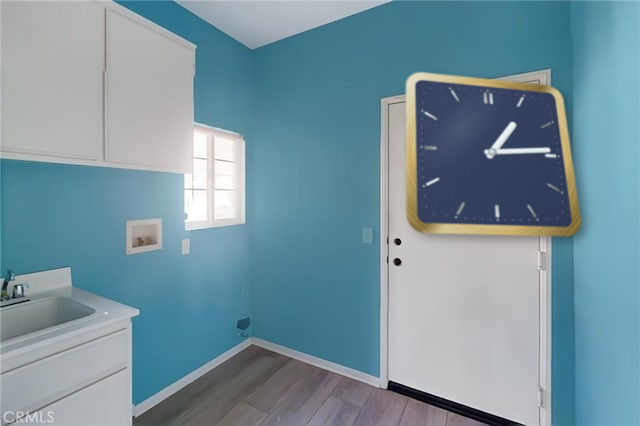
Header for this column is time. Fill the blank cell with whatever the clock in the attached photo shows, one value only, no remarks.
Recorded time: 1:14
